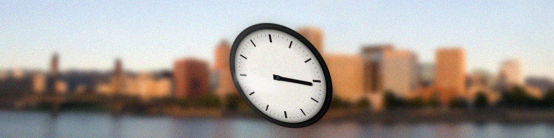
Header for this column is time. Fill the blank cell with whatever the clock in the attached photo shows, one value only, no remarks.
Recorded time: 3:16
